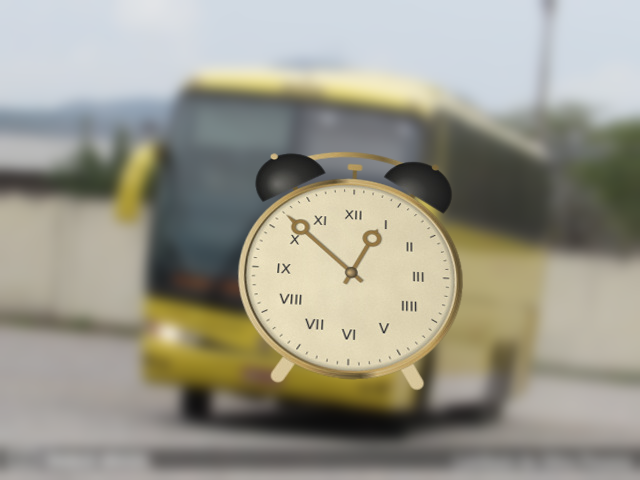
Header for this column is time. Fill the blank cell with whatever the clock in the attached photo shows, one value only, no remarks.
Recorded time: 12:52
